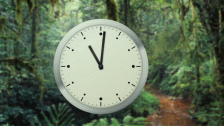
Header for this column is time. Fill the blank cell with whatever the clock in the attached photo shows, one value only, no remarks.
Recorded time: 11:01
